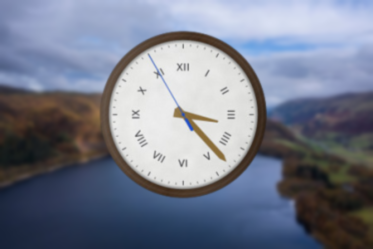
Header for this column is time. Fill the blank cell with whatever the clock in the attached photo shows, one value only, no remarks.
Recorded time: 3:22:55
